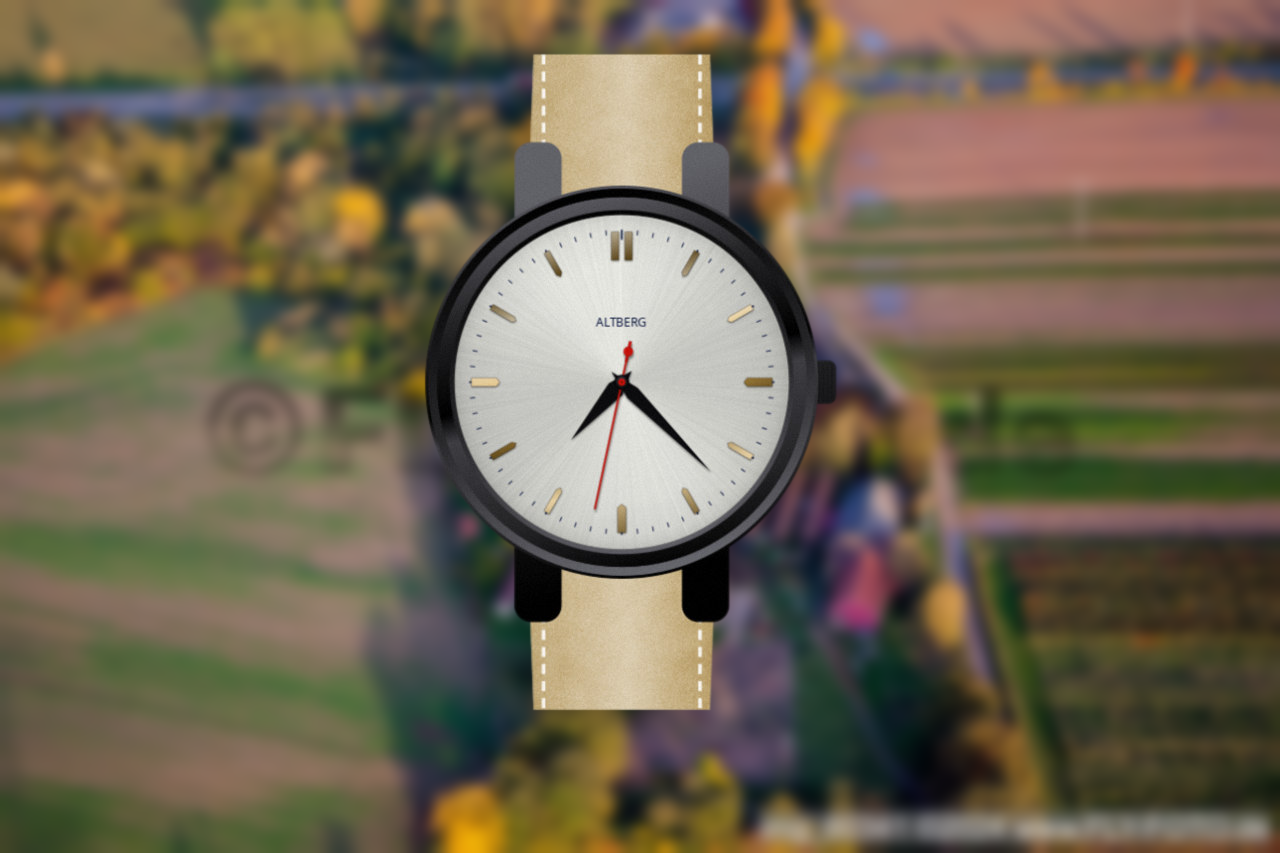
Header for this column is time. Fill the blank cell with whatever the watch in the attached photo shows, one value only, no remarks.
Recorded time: 7:22:32
